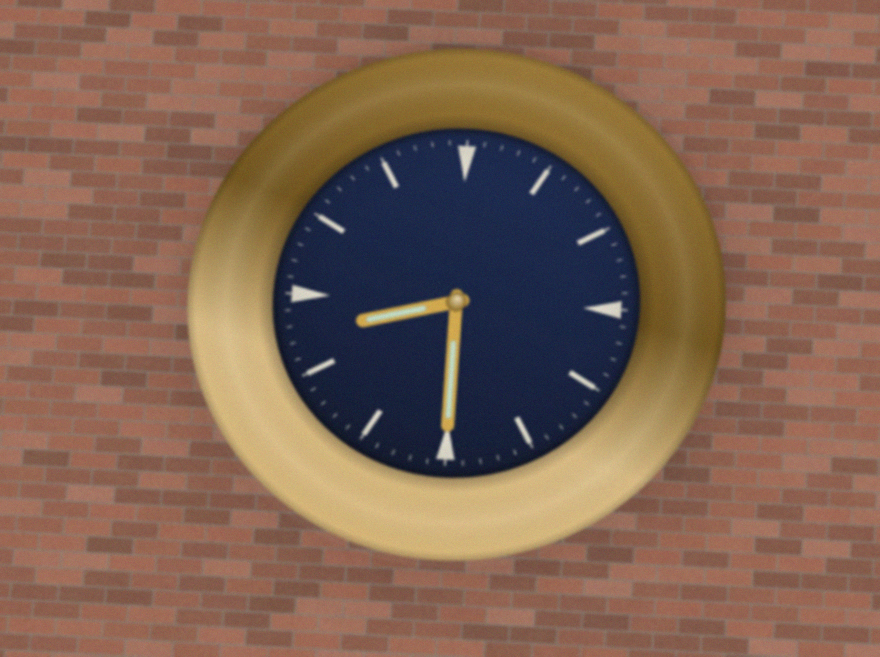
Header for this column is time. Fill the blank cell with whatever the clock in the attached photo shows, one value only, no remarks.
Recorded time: 8:30
